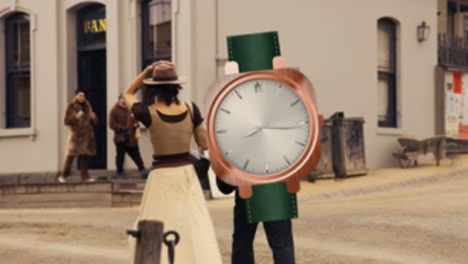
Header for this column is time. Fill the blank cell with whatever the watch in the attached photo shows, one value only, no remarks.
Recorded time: 8:16
